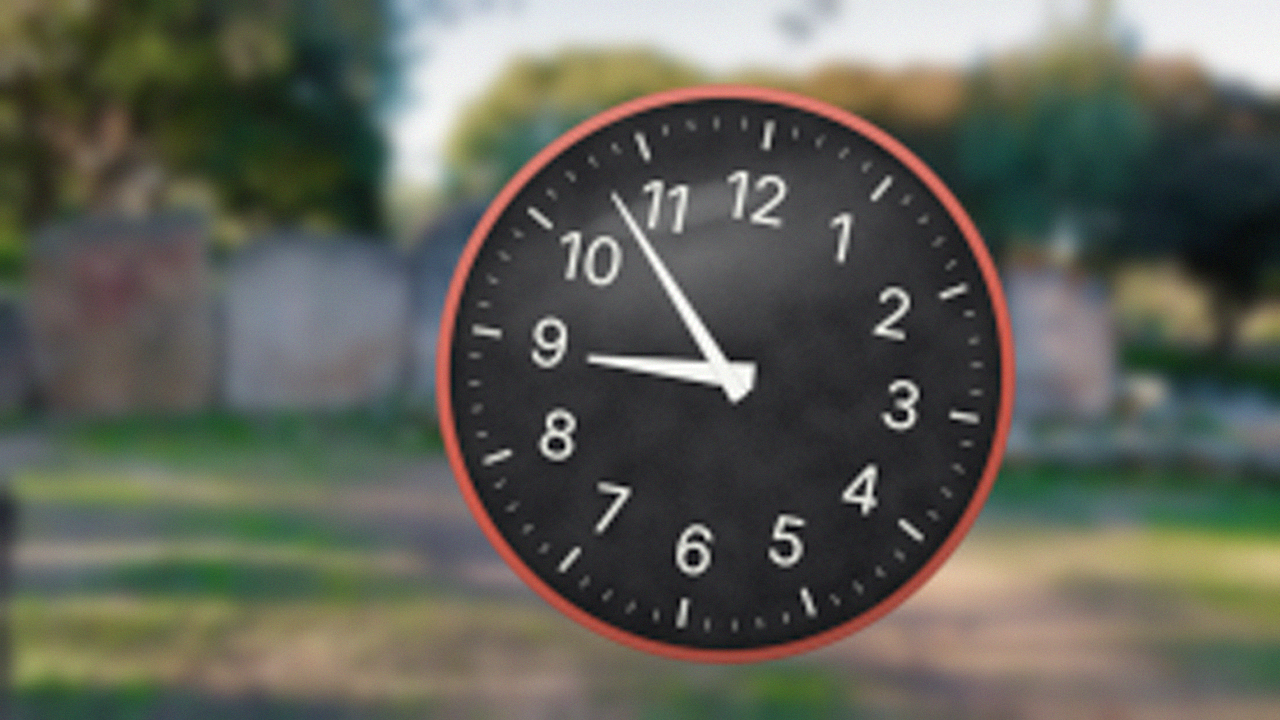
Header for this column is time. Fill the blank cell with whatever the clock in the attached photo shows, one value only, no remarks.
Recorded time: 8:53
